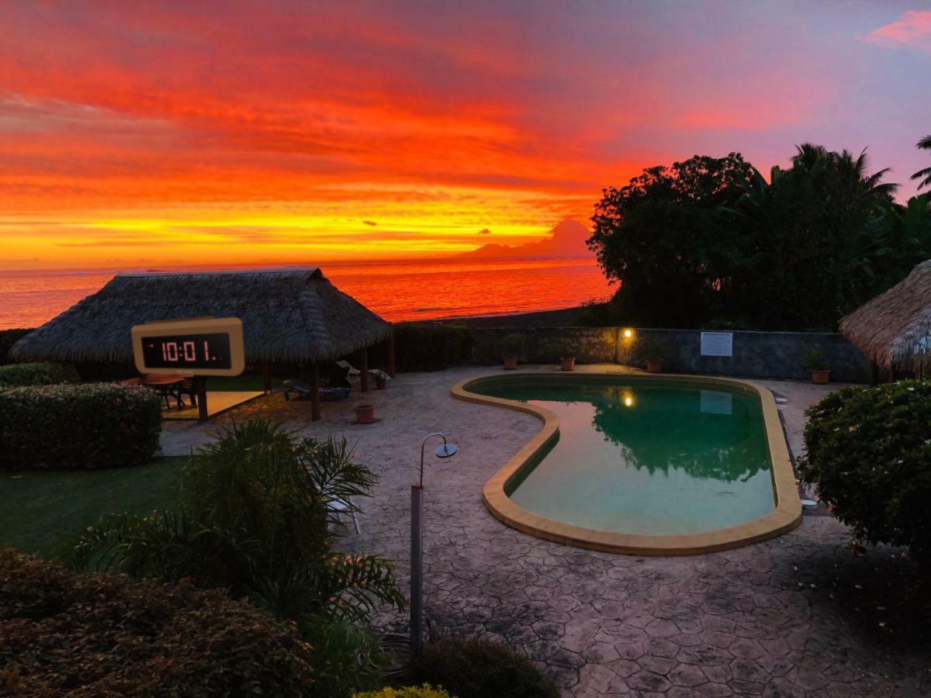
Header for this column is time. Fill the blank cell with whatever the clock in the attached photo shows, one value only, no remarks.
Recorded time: 10:01
